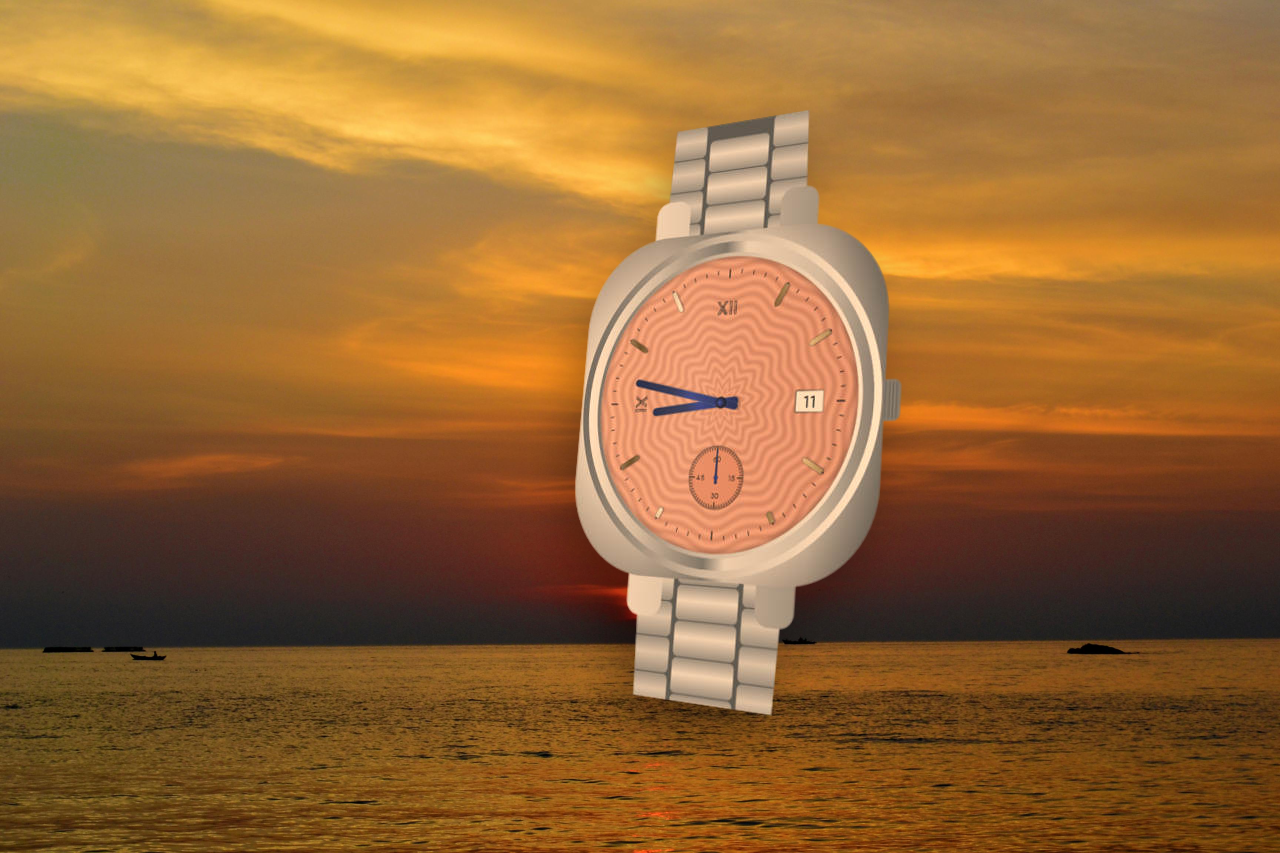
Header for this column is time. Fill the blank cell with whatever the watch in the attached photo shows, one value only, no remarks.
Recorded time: 8:47
